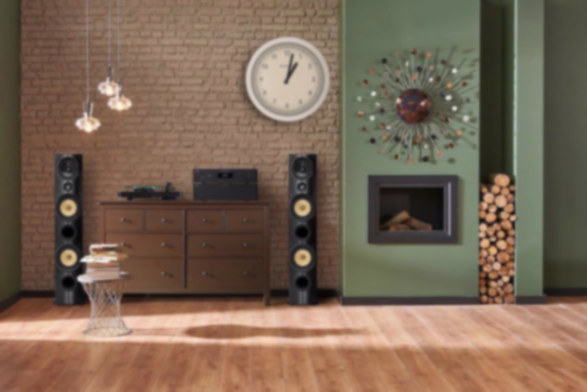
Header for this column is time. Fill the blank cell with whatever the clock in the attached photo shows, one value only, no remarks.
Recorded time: 1:02
